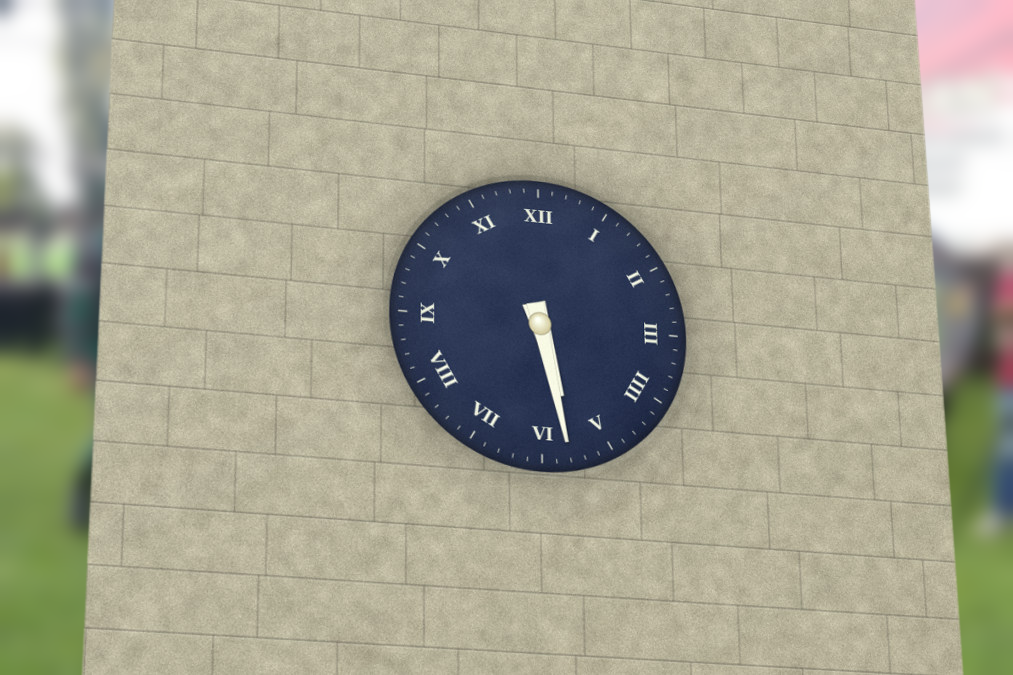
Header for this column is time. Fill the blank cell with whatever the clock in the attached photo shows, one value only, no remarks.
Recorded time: 5:28
